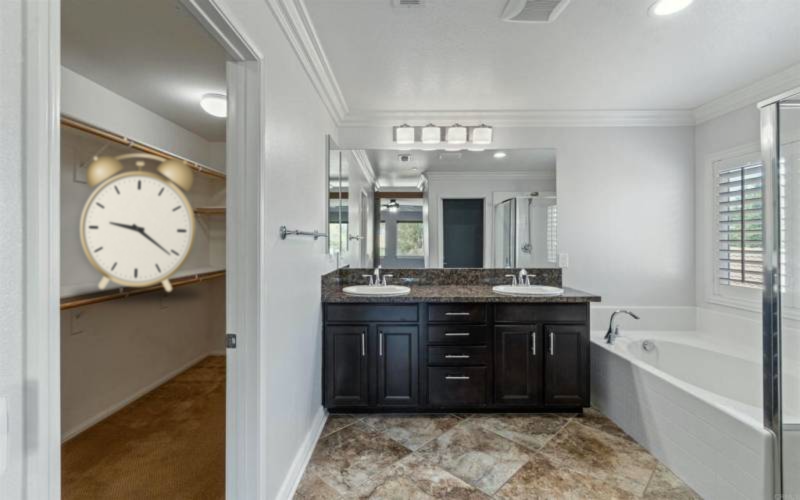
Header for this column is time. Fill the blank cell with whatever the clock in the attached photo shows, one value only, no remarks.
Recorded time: 9:21
